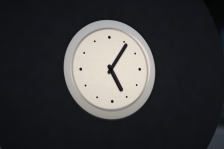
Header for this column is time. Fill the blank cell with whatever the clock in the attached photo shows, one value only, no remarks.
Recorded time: 5:06
